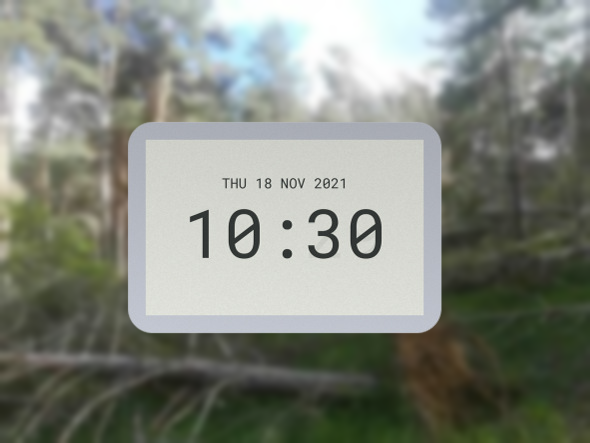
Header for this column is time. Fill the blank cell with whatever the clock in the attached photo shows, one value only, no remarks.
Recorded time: 10:30
